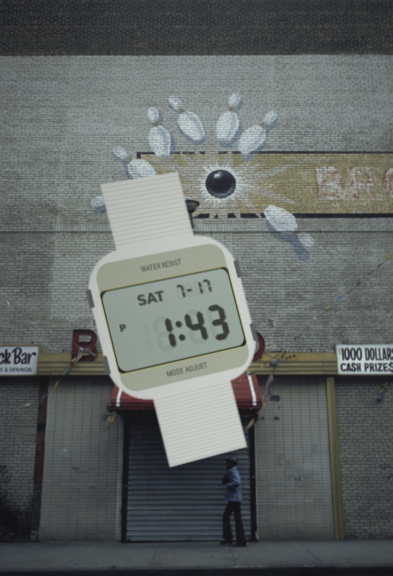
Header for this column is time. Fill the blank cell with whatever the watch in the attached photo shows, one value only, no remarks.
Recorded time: 1:43
